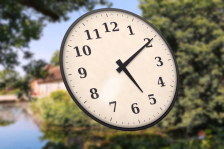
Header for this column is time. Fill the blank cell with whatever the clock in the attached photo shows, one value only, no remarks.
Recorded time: 5:10
